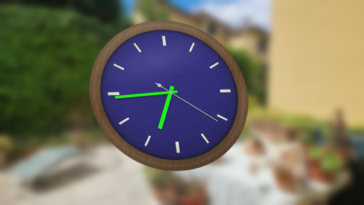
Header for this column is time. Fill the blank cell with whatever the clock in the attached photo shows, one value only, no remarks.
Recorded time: 6:44:21
